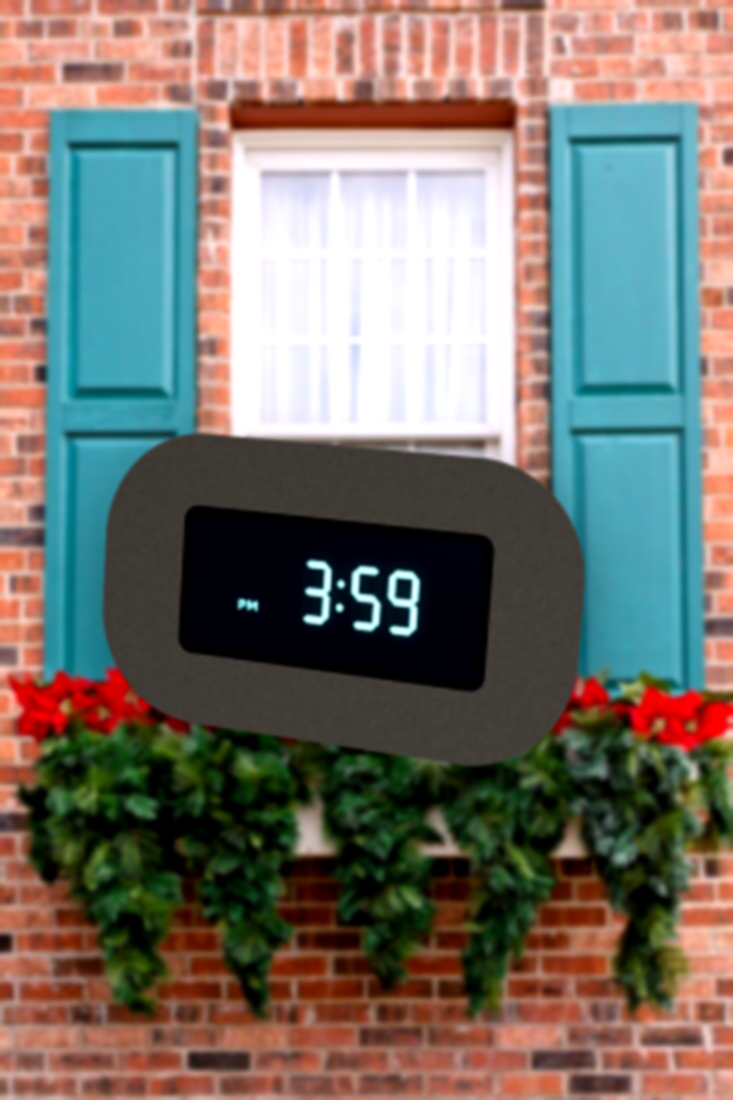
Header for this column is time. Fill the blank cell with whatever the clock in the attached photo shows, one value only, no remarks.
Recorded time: 3:59
